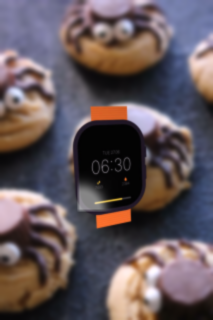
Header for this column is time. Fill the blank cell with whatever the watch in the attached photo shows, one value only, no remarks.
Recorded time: 6:30
